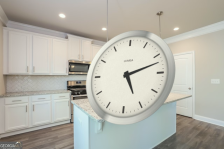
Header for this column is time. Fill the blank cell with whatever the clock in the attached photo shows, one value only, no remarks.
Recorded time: 5:12
